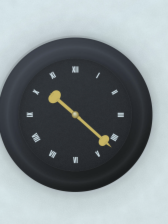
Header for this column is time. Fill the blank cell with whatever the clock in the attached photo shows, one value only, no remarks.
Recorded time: 10:22
